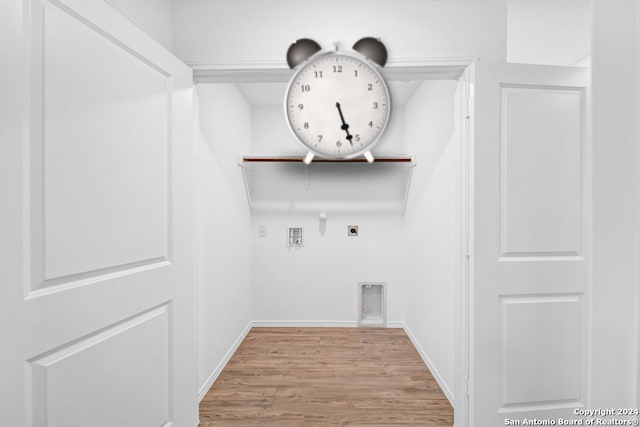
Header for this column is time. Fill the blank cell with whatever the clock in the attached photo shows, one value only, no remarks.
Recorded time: 5:27
